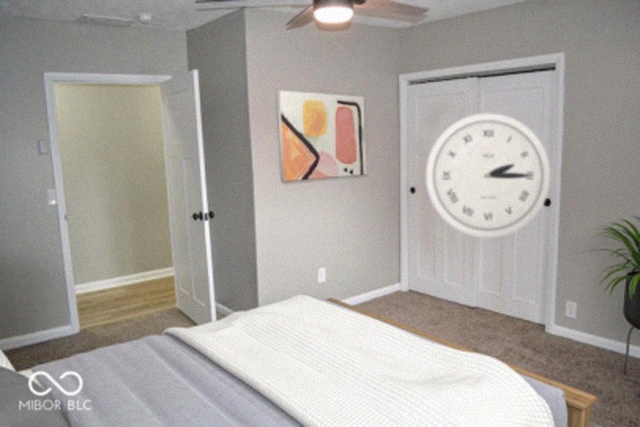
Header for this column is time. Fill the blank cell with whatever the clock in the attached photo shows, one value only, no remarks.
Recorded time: 2:15
